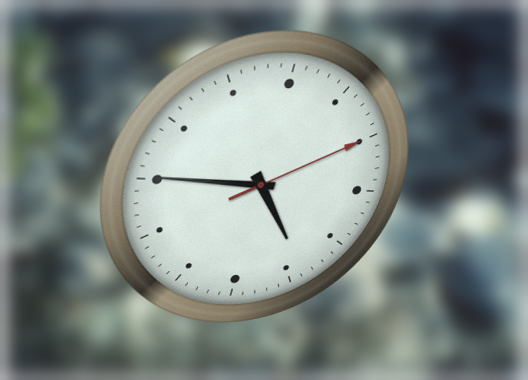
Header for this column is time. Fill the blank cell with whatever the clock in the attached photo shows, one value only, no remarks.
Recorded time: 4:45:10
